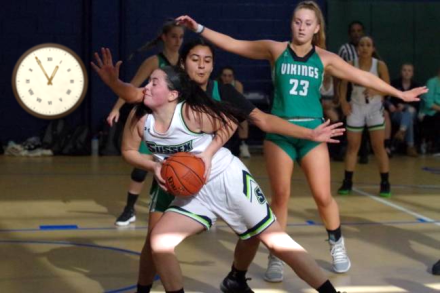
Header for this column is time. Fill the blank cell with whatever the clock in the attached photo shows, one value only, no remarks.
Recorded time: 12:55
